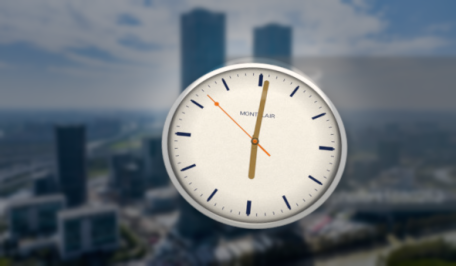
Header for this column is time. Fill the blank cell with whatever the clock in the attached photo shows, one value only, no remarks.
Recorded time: 6:00:52
